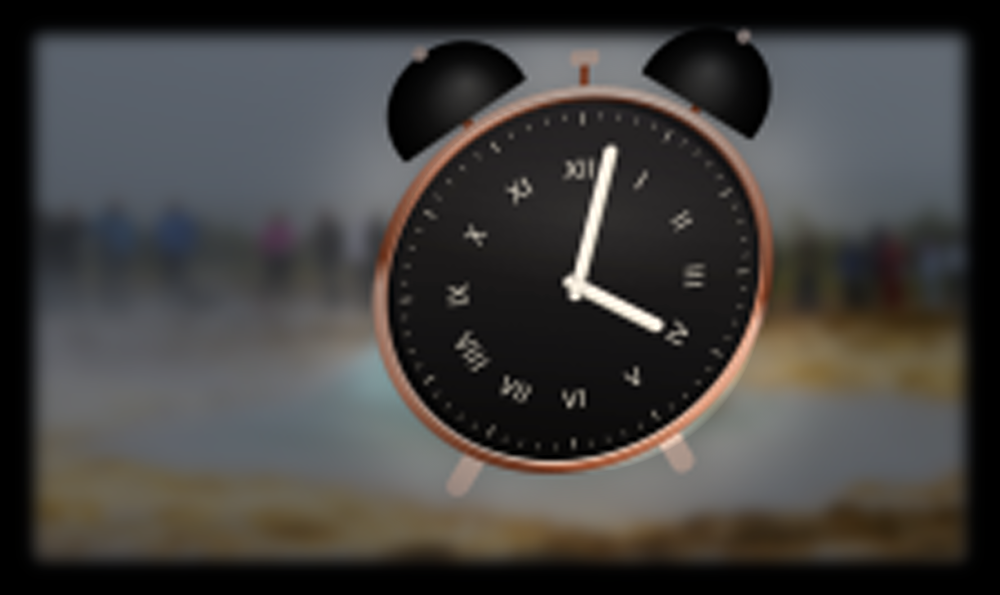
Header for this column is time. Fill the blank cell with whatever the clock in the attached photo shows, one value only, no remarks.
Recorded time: 4:02
